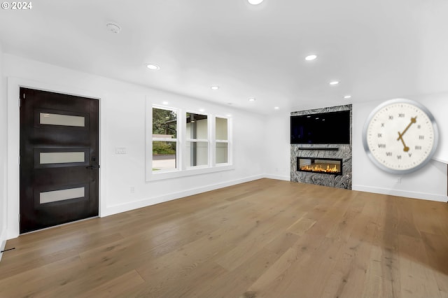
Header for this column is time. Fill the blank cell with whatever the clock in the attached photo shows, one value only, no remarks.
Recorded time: 5:06
